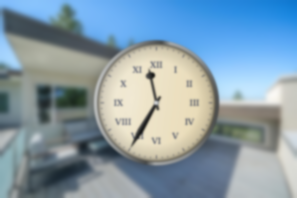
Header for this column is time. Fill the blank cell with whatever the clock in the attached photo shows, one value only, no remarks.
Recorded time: 11:35
